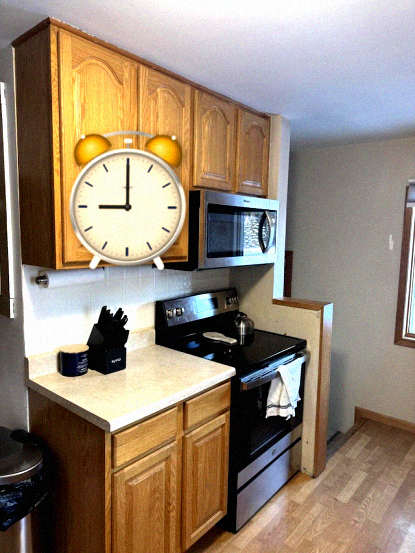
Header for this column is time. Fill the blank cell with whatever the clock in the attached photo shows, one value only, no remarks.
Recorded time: 9:00
